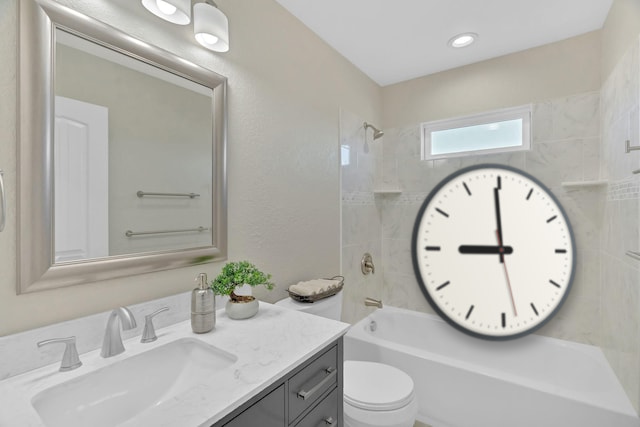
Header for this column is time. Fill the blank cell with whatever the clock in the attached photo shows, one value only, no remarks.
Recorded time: 8:59:28
